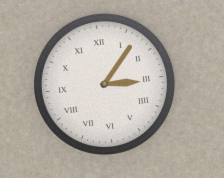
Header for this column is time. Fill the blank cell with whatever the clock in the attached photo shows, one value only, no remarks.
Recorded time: 3:07
